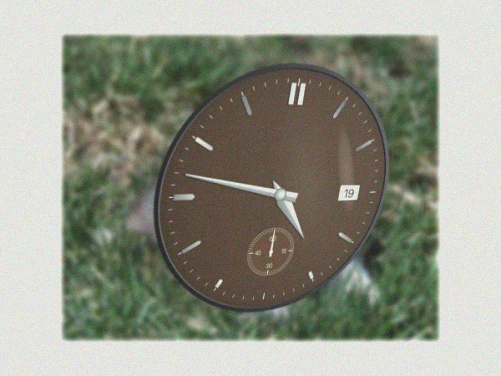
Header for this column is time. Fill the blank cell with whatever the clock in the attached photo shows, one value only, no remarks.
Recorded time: 4:47
